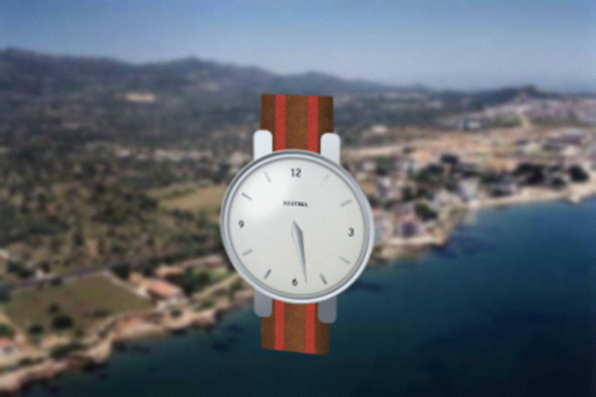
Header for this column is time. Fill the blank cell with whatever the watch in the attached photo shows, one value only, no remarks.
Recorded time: 5:28
